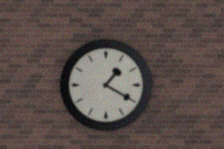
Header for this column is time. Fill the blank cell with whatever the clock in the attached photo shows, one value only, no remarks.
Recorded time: 1:20
